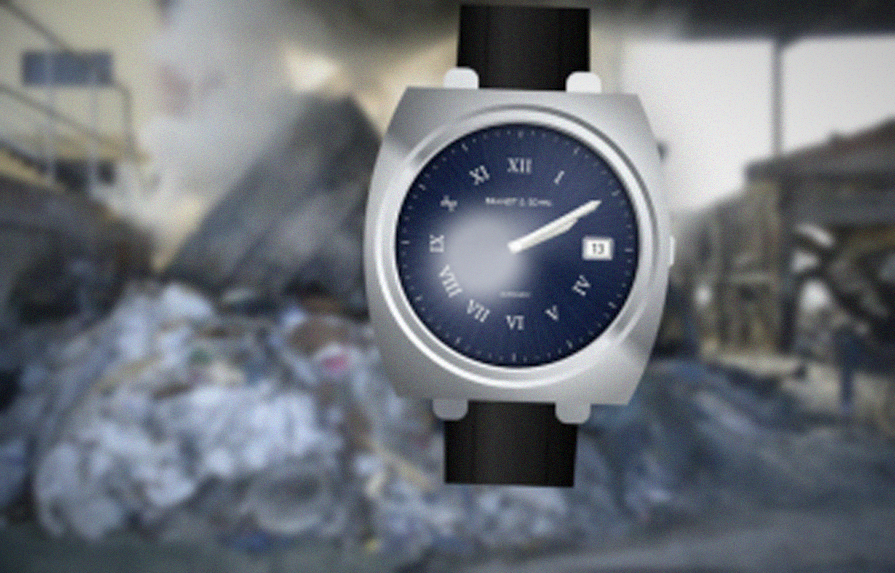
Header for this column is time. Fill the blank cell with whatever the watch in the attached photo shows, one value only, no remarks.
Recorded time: 2:10
